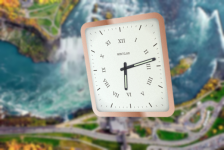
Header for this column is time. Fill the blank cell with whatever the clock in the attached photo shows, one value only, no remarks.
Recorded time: 6:13
